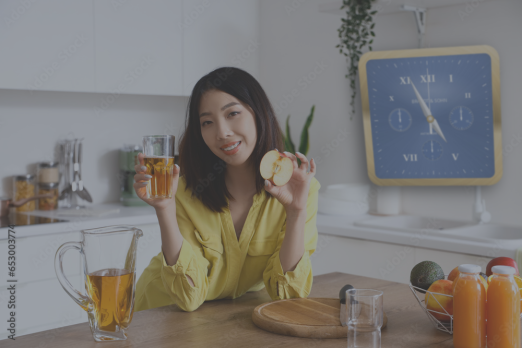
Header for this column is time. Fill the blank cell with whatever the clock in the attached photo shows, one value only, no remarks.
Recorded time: 4:56
